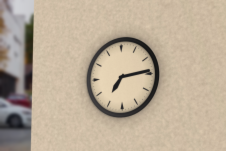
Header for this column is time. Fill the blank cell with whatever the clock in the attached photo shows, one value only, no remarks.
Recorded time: 7:14
